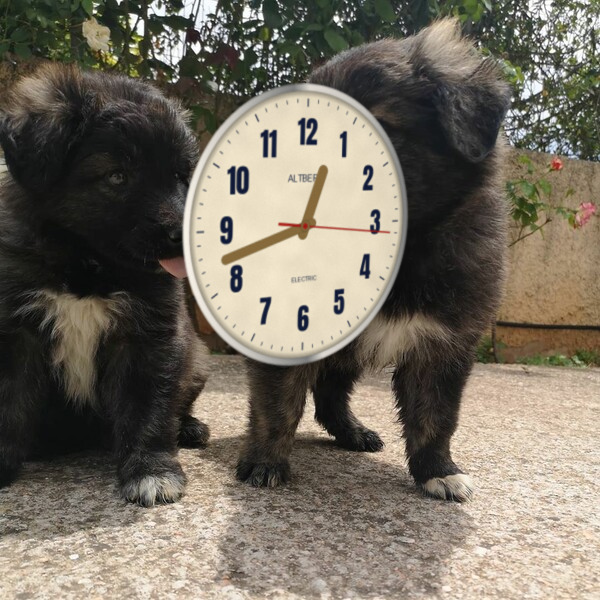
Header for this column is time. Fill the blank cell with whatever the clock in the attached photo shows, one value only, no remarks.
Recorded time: 12:42:16
